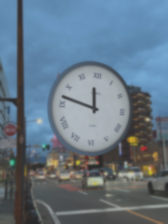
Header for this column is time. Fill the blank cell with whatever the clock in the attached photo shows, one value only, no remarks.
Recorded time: 11:47
